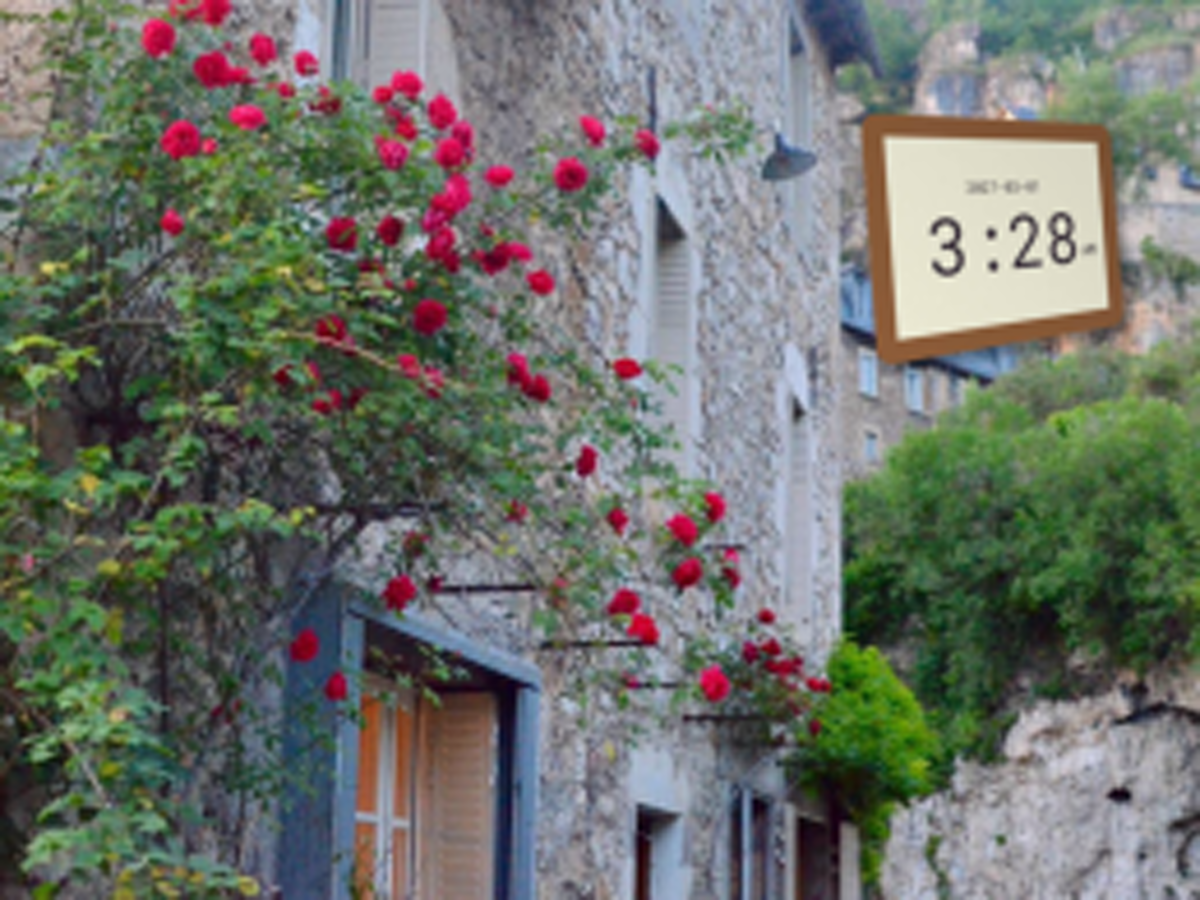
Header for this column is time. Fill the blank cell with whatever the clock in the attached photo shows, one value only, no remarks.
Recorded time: 3:28
